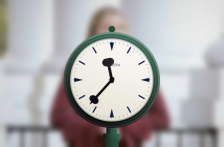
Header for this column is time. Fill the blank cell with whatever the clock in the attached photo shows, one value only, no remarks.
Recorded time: 11:37
